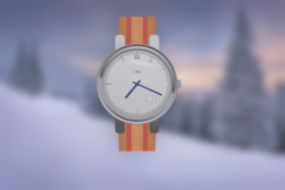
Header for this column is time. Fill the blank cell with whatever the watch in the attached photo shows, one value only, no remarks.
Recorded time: 7:19
